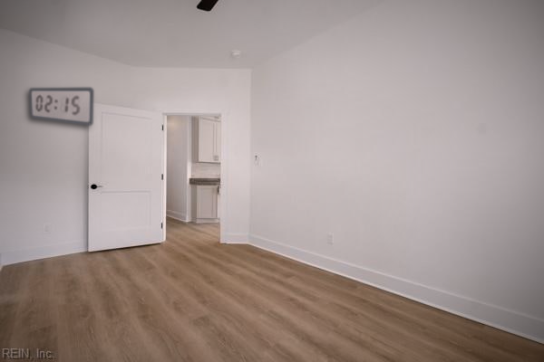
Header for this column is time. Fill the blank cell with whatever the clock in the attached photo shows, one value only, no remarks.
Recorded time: 2:15
